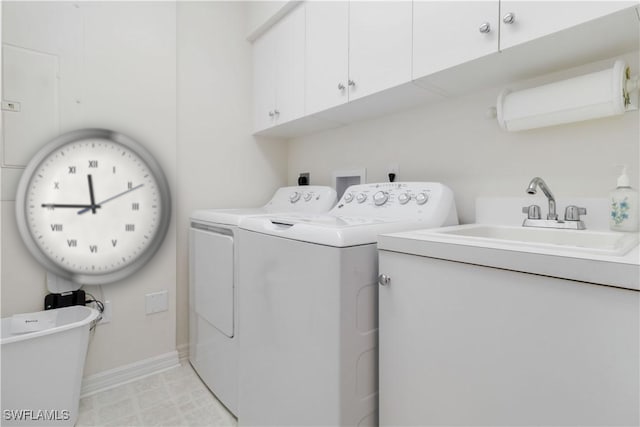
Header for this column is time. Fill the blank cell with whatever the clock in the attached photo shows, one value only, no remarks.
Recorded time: 11:45:11
